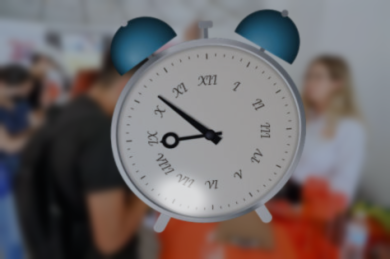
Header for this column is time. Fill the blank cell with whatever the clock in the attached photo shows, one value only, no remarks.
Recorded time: 8:52
